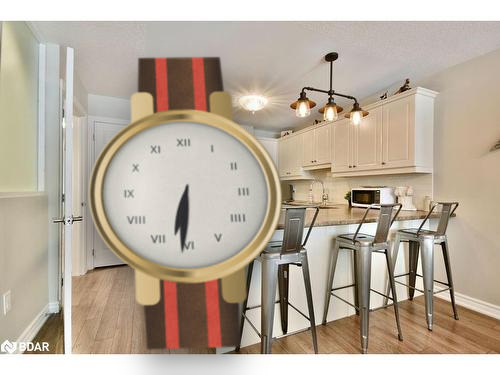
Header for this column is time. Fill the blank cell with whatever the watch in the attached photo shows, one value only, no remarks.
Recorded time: 6:31
